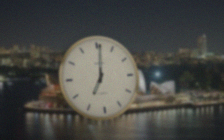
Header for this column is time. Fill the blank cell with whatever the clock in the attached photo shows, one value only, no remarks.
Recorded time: 7:01
